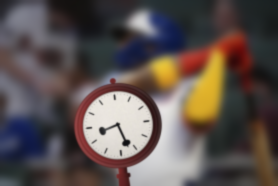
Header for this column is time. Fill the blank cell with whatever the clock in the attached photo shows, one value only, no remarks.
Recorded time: 8:27
